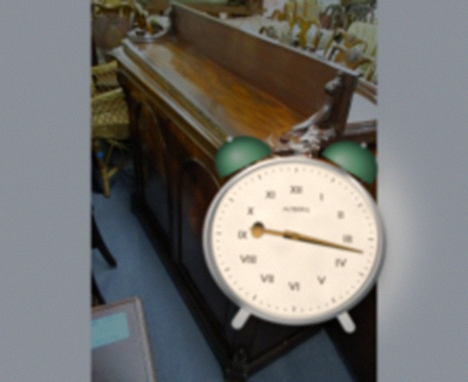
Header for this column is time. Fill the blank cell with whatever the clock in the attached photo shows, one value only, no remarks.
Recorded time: 9:17
